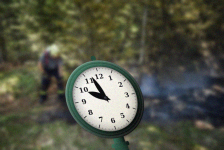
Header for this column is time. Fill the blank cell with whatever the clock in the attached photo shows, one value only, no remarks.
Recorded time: 9:57
